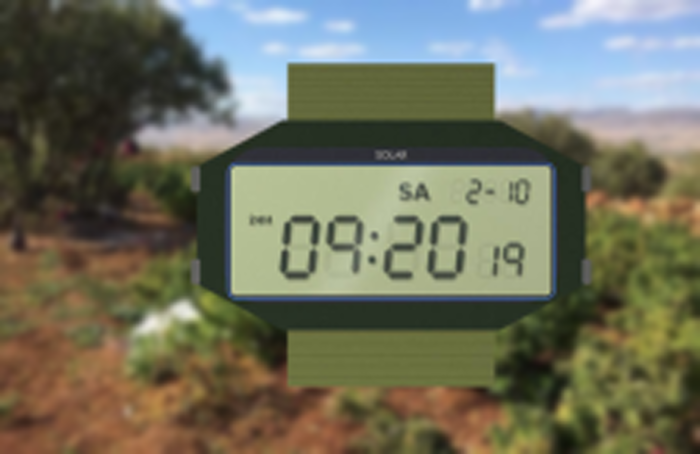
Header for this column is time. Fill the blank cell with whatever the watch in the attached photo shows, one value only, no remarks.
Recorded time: 9:20:19
